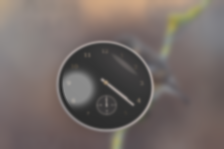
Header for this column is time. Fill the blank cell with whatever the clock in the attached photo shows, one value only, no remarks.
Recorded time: 4:22
